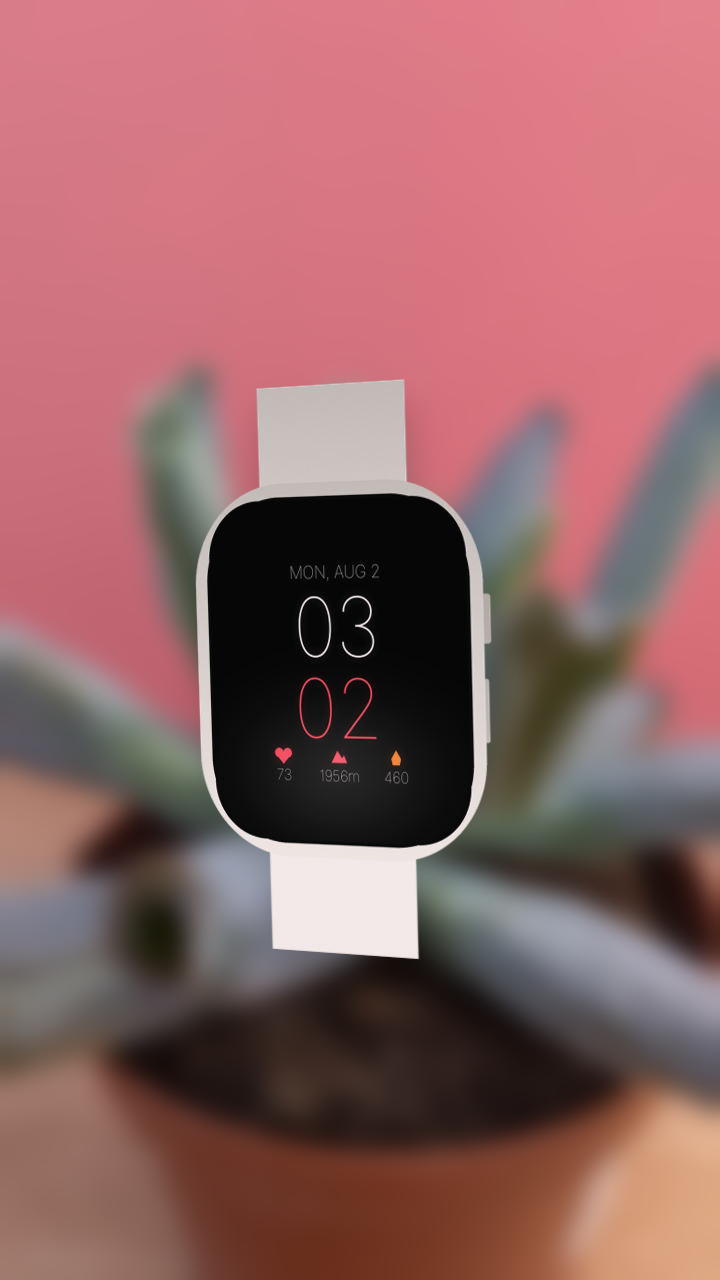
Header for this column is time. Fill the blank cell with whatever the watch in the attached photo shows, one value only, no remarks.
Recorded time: 3:02
